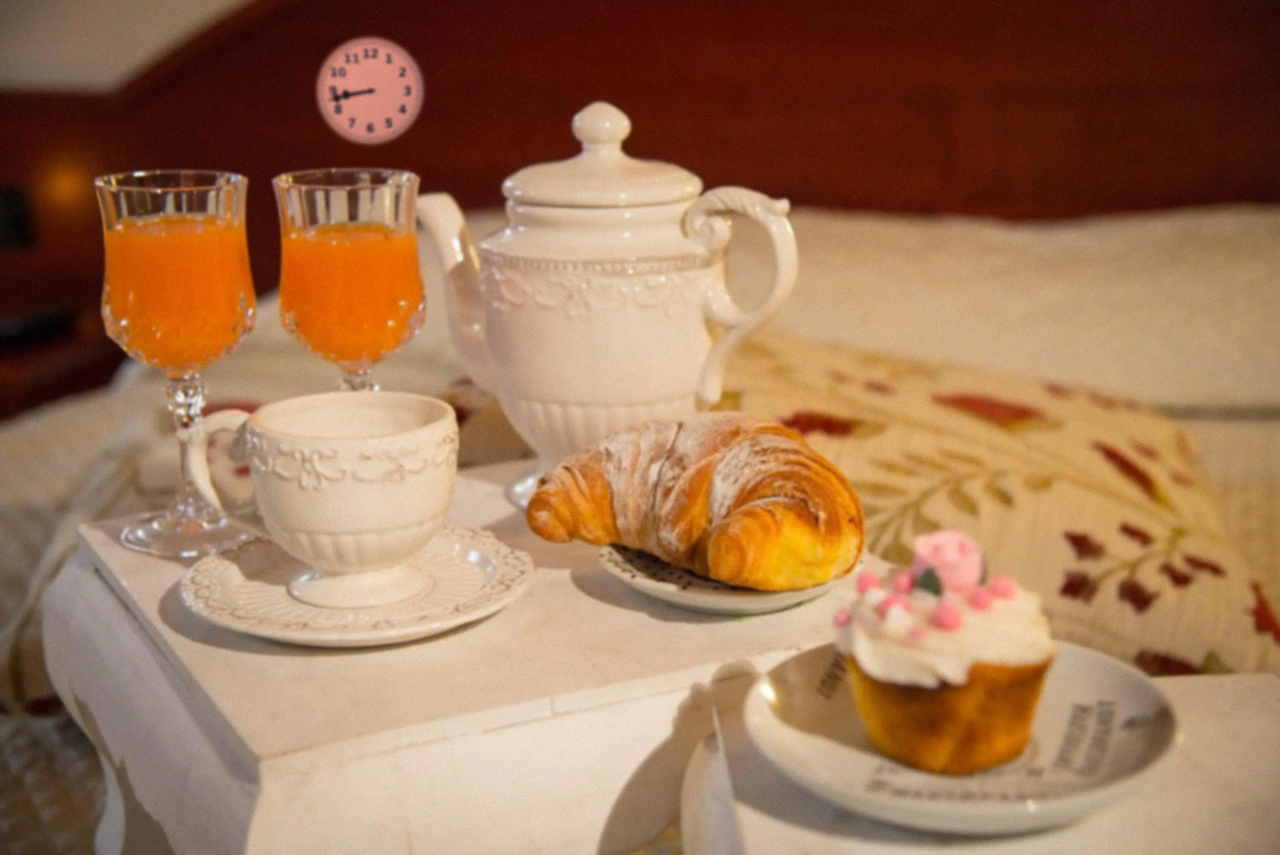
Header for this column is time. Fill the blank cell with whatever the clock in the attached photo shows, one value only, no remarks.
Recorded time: 8:43
